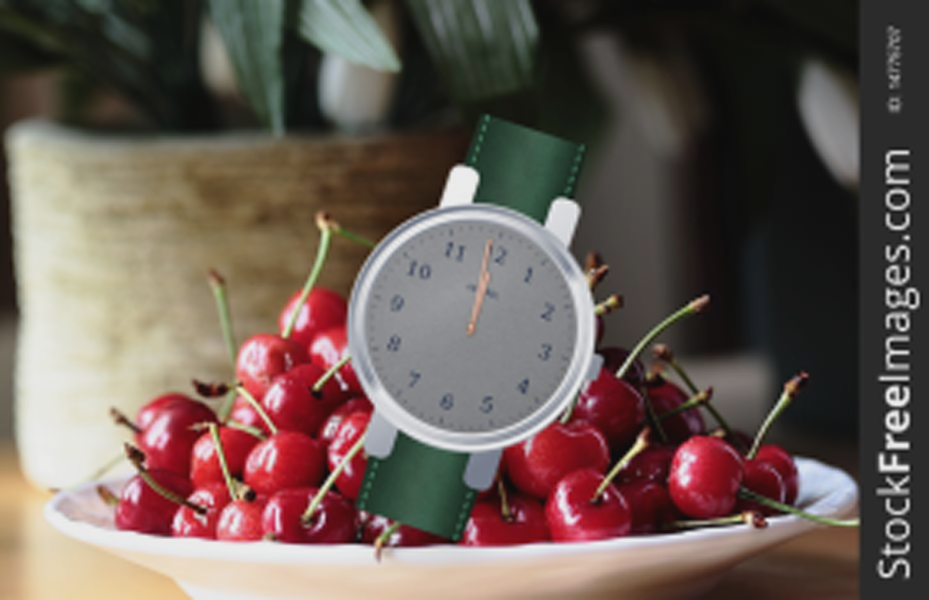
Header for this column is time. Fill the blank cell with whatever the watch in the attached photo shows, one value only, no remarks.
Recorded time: 11:59
